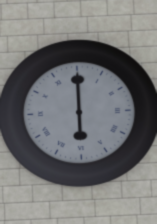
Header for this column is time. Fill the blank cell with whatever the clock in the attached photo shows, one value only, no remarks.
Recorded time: 6:00
